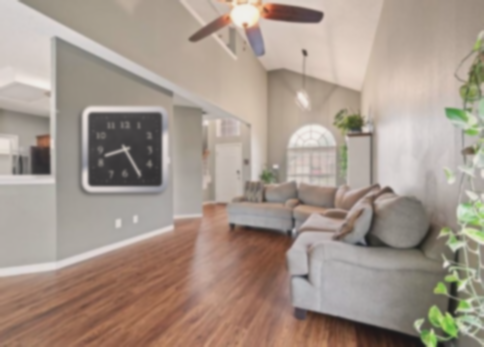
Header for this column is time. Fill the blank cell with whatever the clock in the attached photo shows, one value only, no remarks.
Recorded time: 8:25
